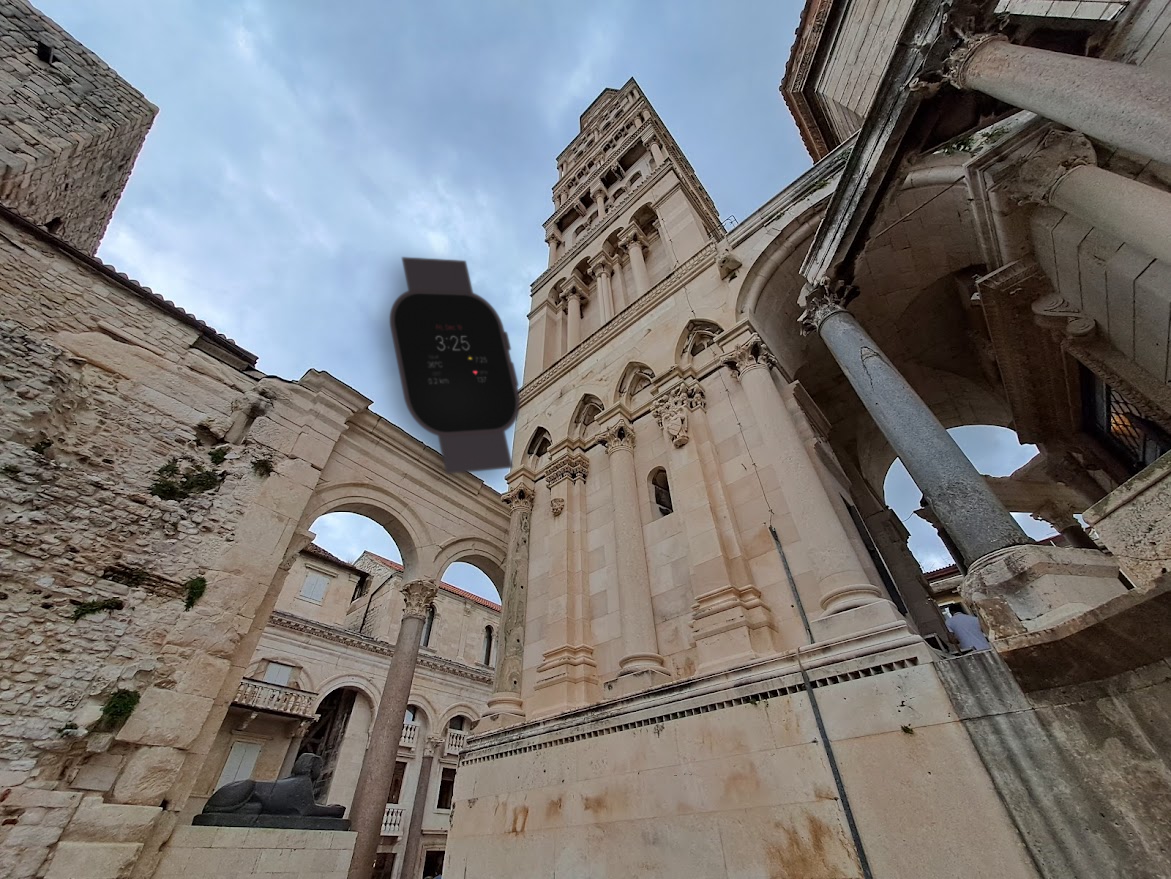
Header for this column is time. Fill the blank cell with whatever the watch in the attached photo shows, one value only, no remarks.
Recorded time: 3:25
